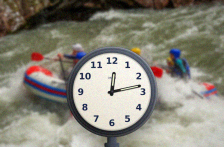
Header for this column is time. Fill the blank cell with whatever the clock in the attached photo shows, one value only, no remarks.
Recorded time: 12:13
